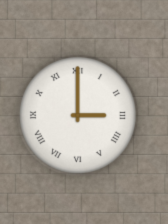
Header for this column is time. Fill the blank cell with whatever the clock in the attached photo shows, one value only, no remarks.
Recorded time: 3:00
